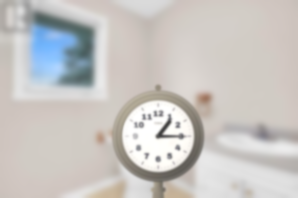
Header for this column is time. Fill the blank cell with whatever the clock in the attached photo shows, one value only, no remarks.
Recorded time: 1:15
